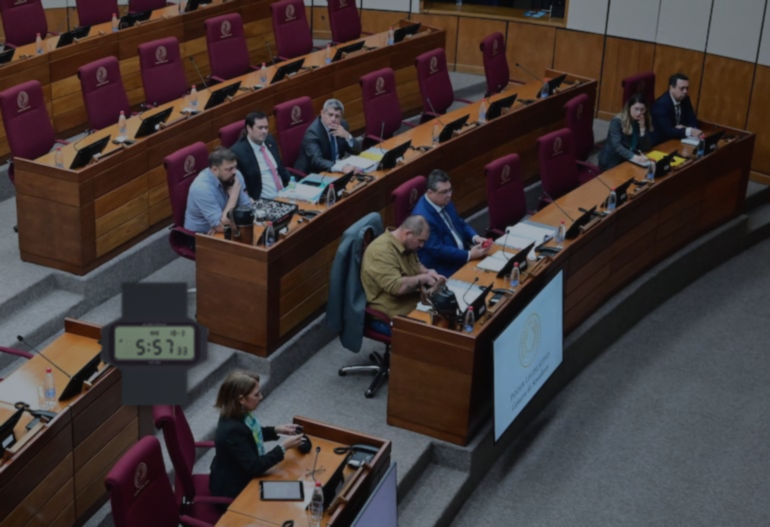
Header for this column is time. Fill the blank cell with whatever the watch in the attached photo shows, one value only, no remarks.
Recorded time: 5:57
